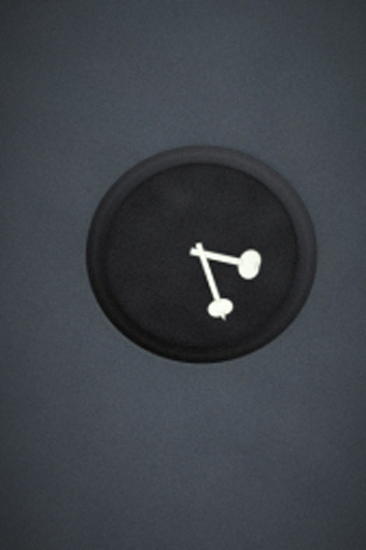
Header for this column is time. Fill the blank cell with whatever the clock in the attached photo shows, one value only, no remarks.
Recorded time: 3:27
